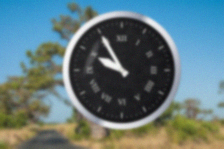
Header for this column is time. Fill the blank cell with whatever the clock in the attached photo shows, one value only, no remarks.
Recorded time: 9:55
